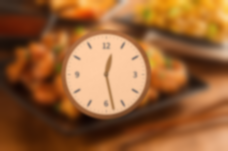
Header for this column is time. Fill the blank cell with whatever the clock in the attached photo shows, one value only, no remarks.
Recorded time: 12:28
